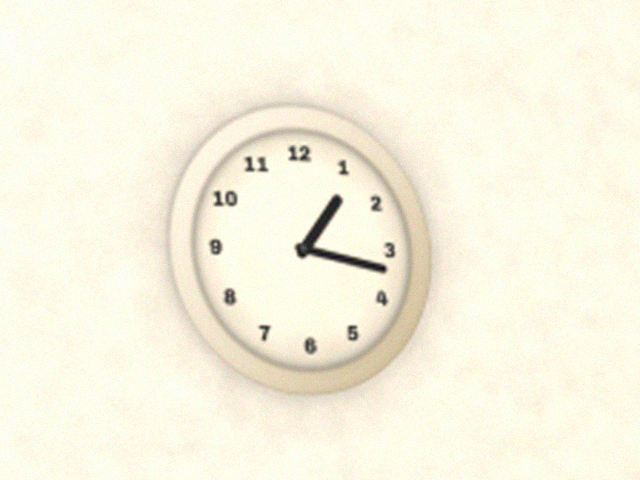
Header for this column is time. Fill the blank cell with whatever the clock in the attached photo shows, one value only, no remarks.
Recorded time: 1:17
